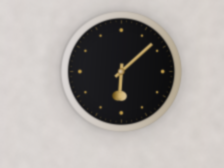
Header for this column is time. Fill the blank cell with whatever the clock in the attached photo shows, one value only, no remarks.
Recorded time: 6:08
